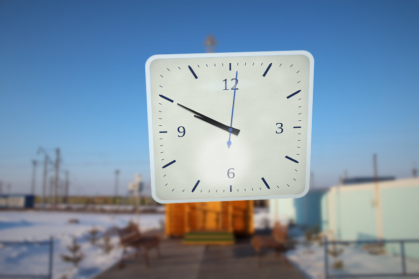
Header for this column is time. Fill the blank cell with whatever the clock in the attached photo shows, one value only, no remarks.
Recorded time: 9:50:01
